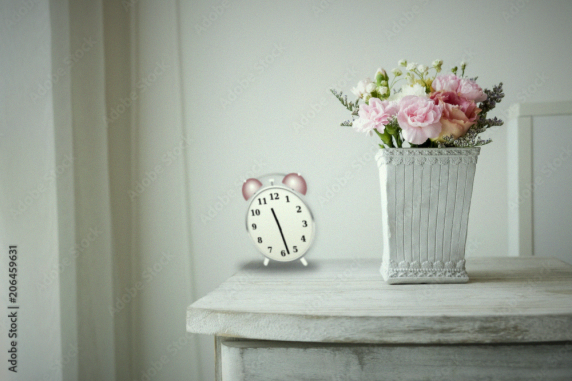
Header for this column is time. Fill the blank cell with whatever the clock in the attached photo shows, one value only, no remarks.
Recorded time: 11:28
